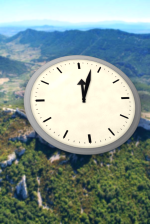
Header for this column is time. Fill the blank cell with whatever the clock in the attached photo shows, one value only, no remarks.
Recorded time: 12:03
